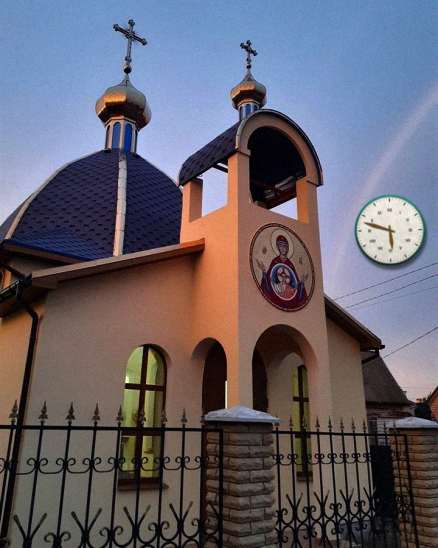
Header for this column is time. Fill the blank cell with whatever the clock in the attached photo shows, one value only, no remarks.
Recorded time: 5:48
